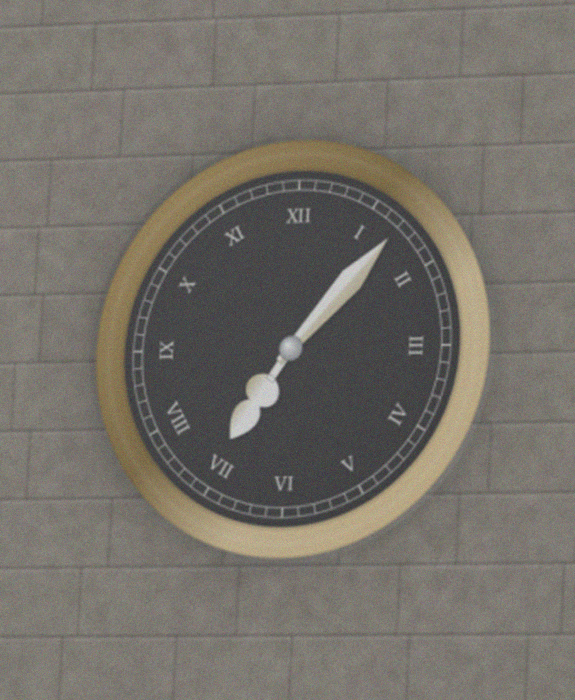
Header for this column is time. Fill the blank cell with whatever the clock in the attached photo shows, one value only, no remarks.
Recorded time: 7:07
